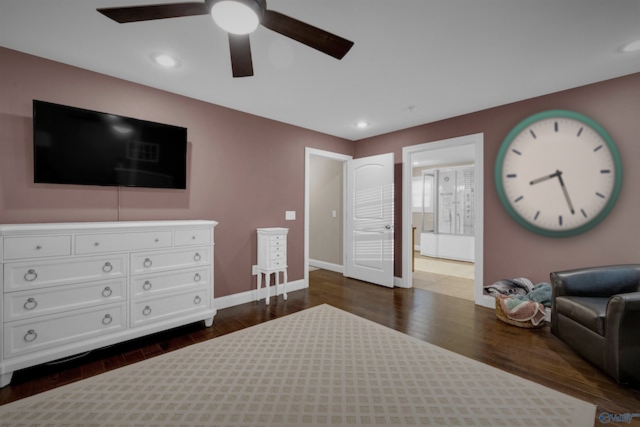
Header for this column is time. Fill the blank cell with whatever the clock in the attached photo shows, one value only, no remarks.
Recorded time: 8:27
